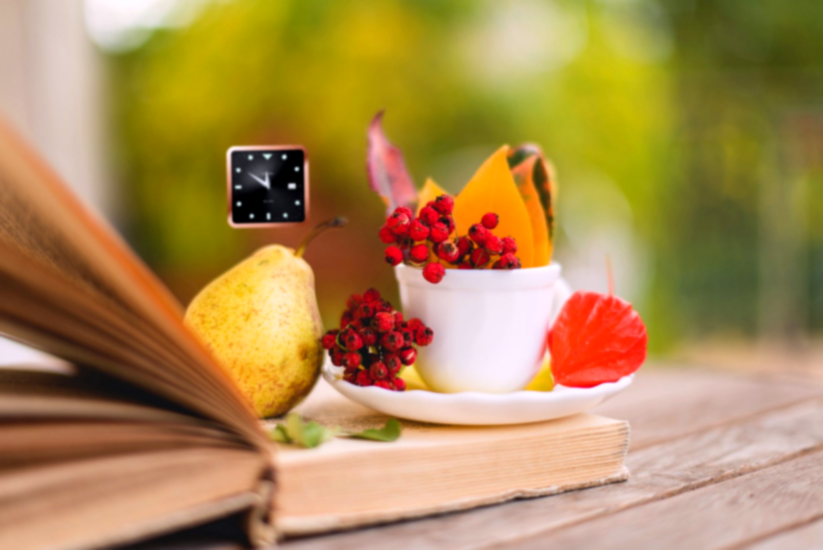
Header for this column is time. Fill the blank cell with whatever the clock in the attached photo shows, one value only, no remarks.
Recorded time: 11:51
